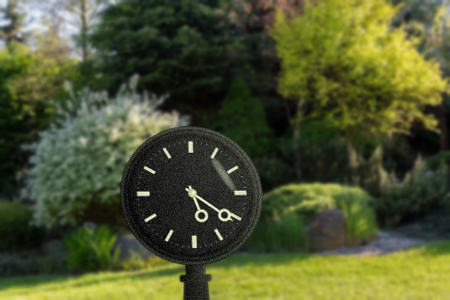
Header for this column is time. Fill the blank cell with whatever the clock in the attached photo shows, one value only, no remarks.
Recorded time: 5:21
